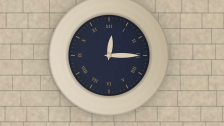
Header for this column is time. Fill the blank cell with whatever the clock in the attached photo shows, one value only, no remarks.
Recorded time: 12:15
